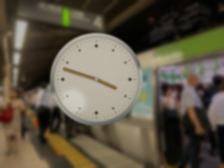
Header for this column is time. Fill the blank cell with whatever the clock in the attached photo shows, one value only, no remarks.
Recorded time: 3:48
